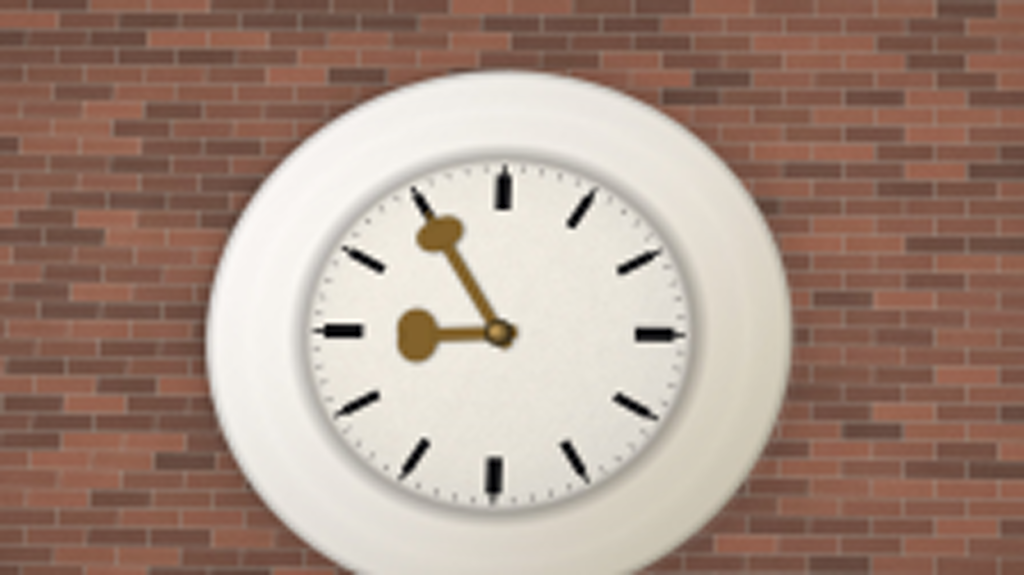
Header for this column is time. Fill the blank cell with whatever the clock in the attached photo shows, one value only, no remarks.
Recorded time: 8:55
